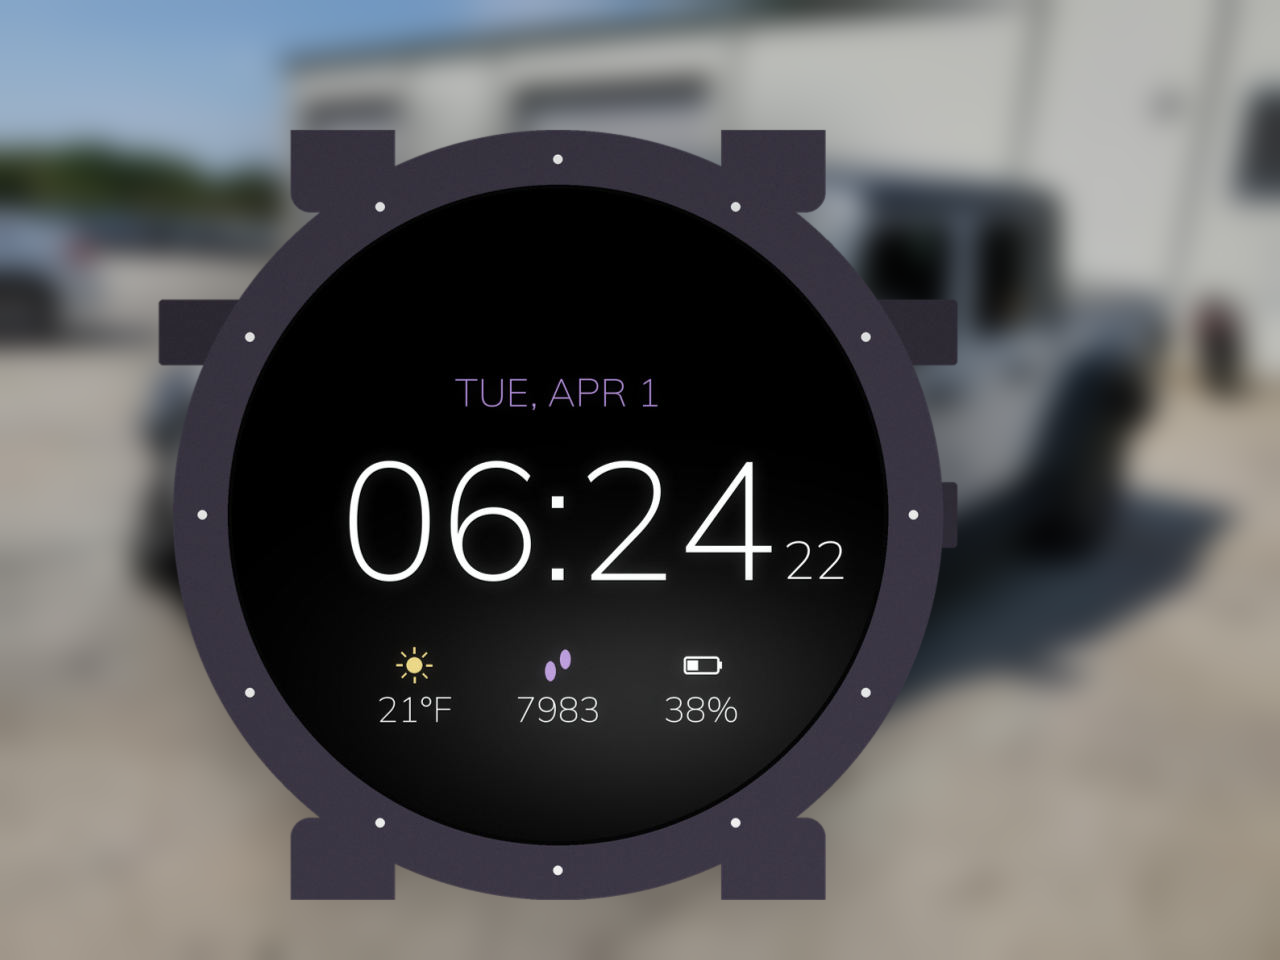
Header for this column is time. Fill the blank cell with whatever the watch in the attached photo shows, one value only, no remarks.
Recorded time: 6:24:22
